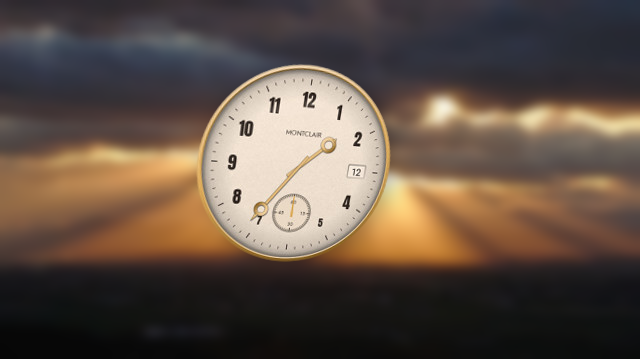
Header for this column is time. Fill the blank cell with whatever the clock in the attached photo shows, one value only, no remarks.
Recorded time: 1:36
